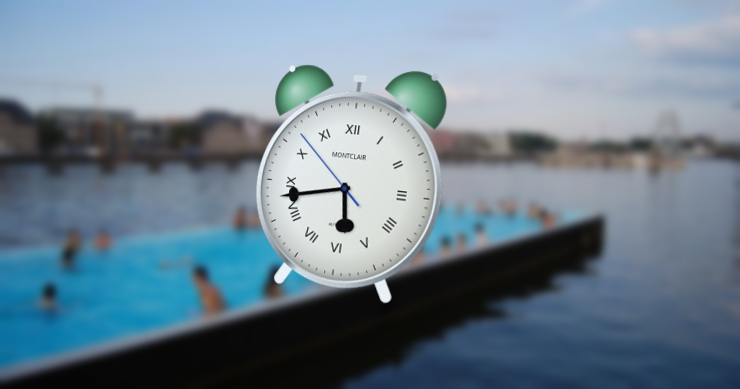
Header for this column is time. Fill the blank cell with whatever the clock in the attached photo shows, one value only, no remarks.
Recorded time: 5:42:52
